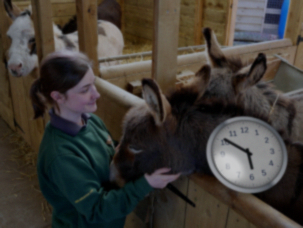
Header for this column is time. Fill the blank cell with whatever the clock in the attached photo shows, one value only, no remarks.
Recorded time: 5:51
